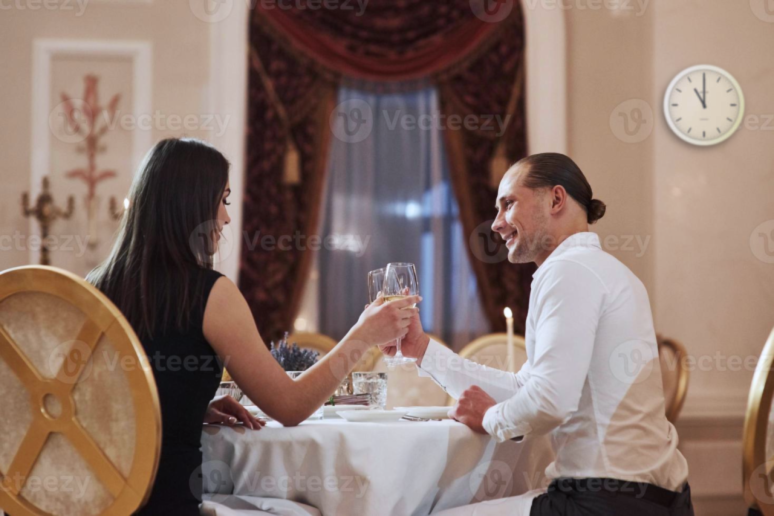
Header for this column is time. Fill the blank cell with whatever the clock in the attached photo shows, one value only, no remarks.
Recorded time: 11:00
